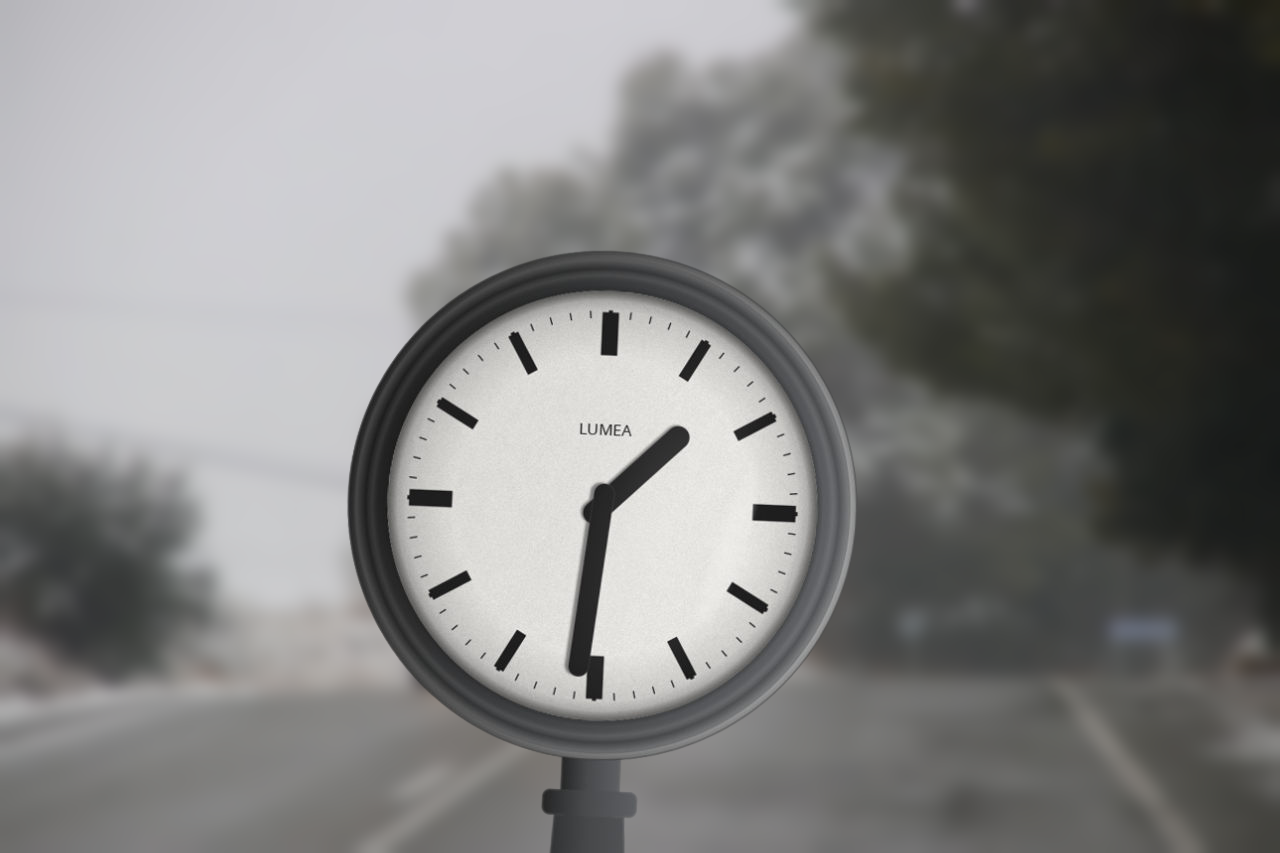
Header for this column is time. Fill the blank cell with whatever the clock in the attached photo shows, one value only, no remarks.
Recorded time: 1:31
